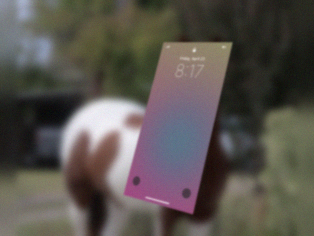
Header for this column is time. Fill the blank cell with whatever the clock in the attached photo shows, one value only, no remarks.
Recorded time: 8:17
